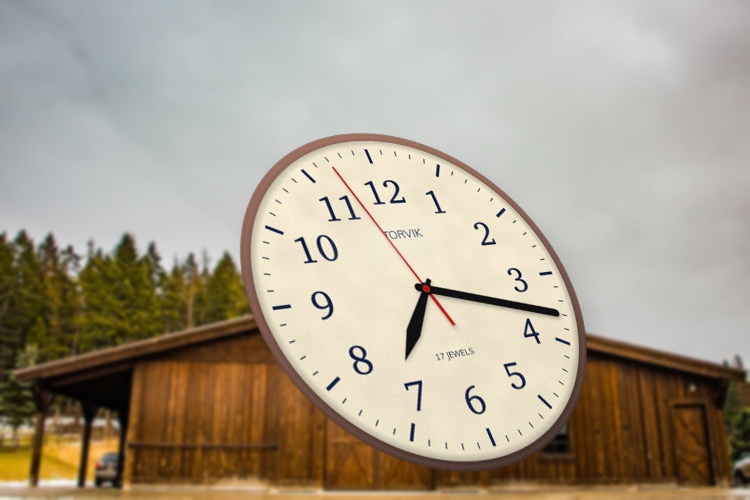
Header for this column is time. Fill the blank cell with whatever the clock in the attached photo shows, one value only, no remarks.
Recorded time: 7:17:57
